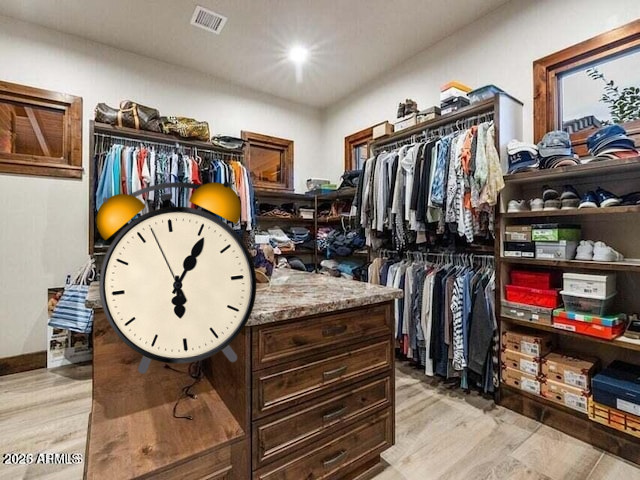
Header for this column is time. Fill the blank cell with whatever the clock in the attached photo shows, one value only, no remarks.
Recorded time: 6:05:57
